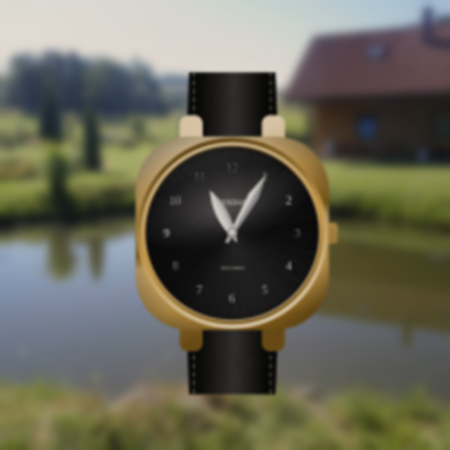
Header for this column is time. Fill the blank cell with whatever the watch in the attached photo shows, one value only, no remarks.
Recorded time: 11:05
